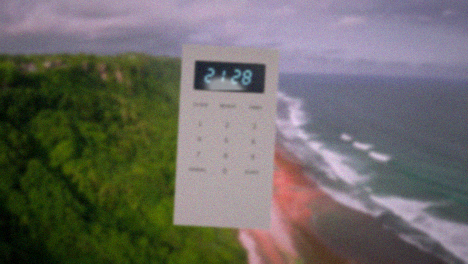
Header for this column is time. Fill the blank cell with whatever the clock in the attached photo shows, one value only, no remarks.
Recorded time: 21:28
